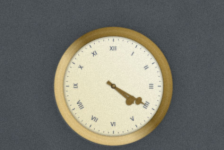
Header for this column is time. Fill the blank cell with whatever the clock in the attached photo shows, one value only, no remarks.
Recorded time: 4:20
